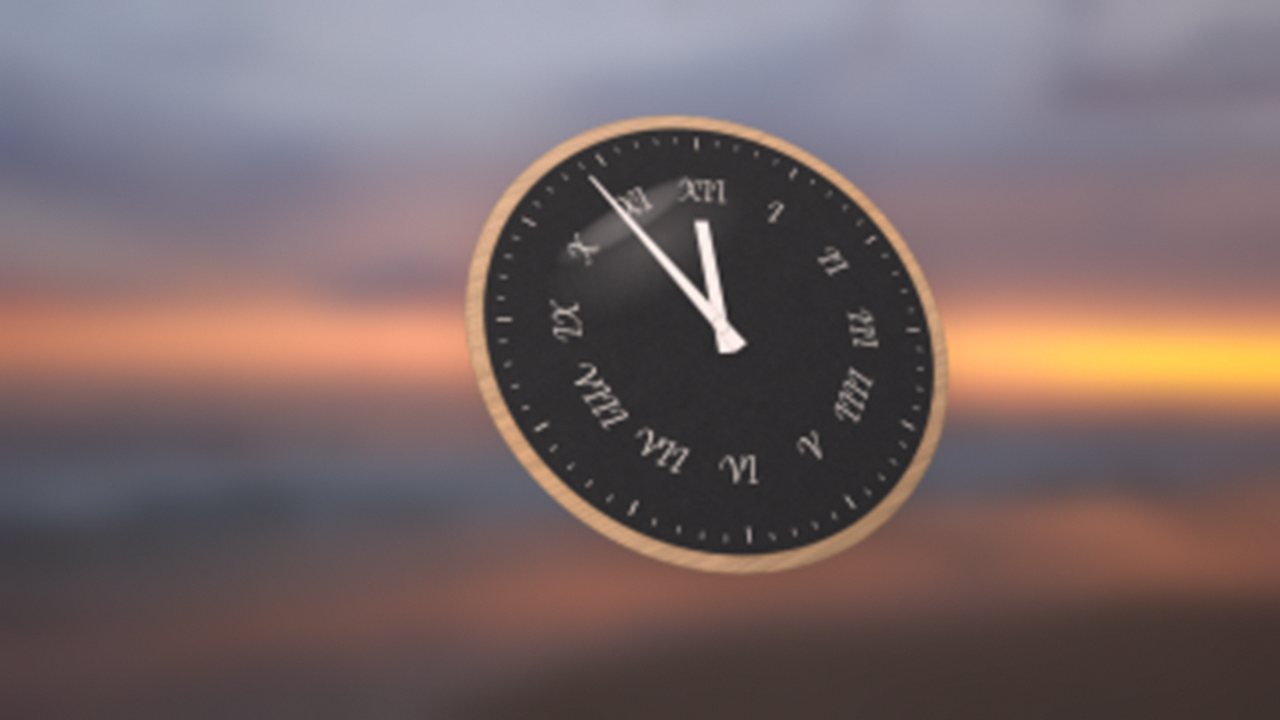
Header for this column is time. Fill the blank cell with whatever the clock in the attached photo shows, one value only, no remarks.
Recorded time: 11:54
